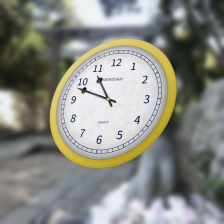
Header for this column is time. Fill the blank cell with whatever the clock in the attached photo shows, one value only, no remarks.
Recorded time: 10:48
